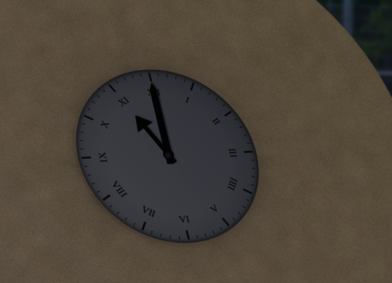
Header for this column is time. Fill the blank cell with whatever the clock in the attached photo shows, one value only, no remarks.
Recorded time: 11:00
